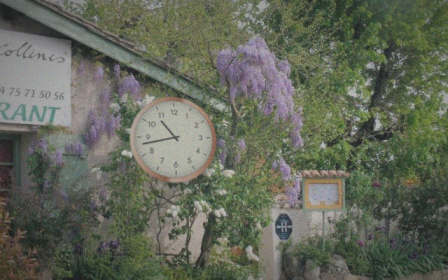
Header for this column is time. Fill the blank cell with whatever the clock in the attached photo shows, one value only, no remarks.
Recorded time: 10:43
